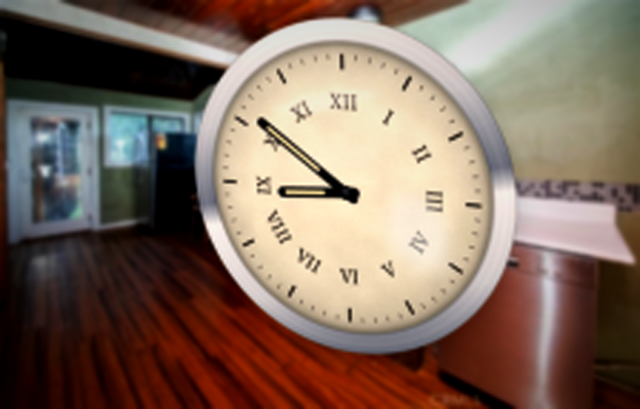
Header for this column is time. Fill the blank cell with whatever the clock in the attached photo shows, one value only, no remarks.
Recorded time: 8:51
